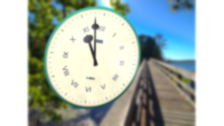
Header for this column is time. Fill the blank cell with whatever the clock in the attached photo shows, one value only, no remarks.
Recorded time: 10:58
